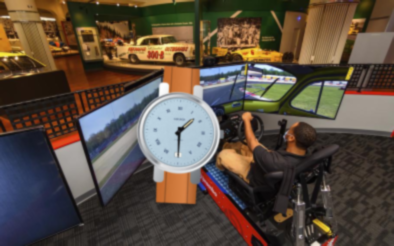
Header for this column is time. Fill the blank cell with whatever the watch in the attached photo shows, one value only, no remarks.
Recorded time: 1:30
